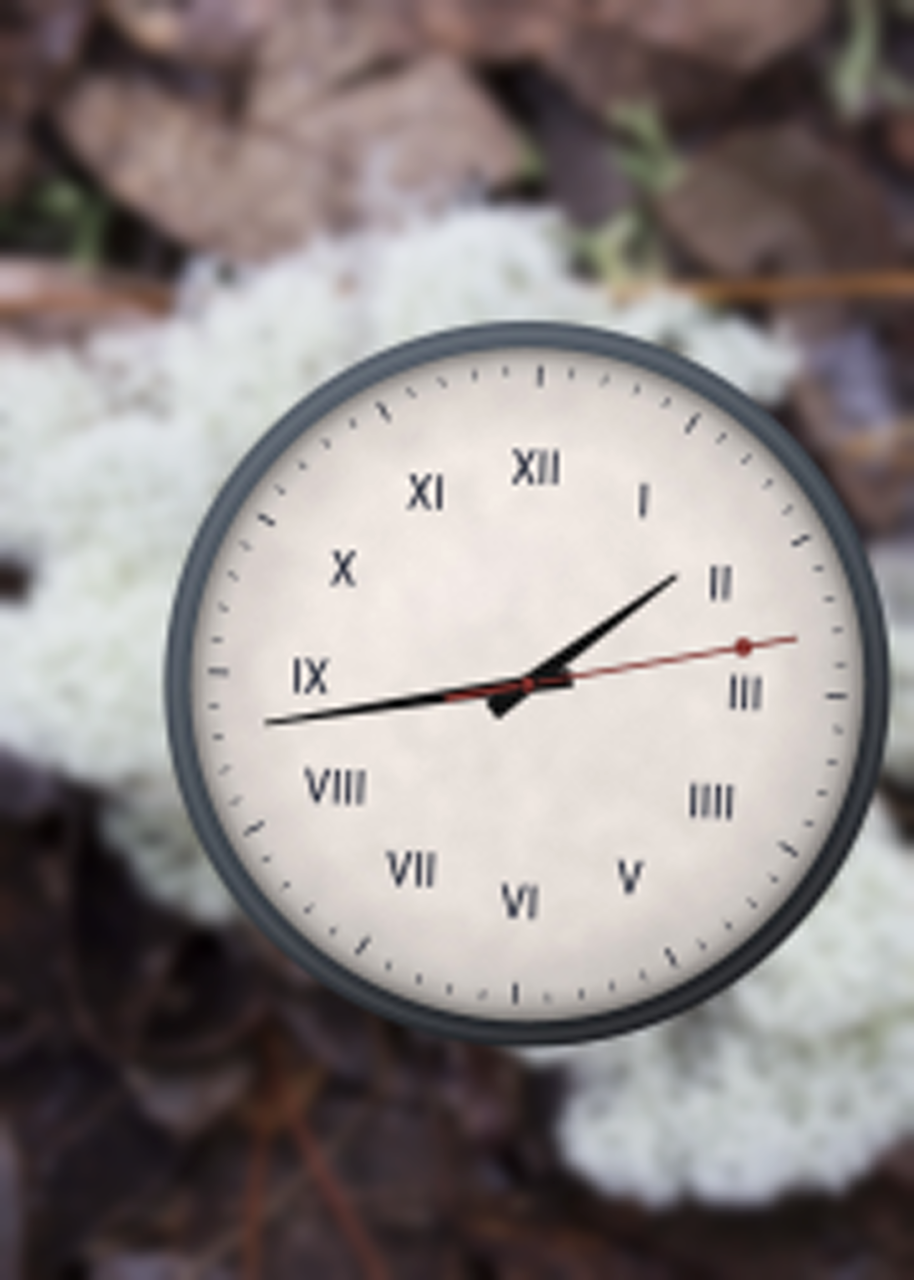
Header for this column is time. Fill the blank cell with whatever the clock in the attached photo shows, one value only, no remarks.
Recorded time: 1:43:13
